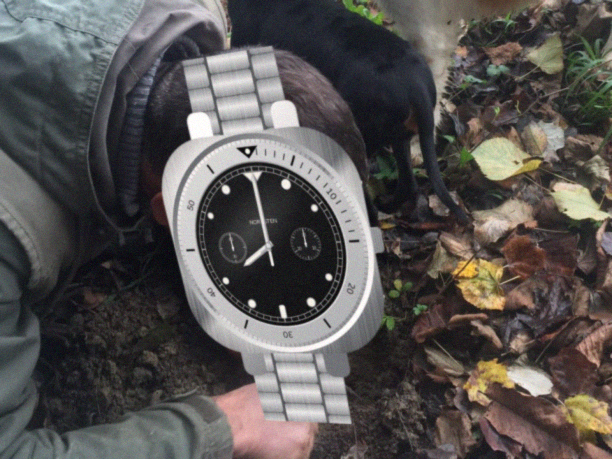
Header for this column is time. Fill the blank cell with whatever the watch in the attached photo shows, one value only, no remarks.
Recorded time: 8:00
